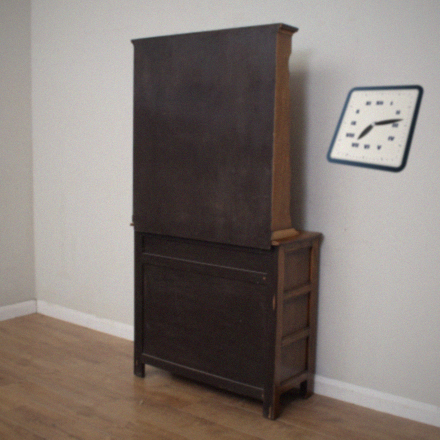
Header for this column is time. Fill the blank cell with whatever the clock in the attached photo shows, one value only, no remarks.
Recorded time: 7:13
